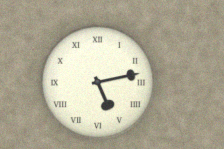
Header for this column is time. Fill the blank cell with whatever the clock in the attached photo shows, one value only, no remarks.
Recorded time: 5:13
